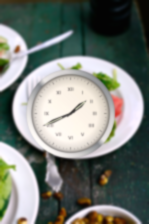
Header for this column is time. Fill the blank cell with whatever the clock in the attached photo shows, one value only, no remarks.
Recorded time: 1:41
